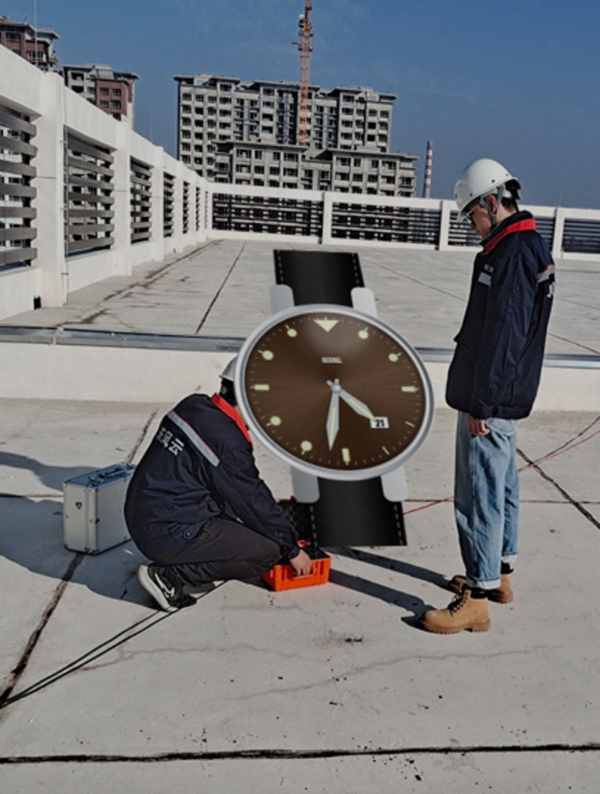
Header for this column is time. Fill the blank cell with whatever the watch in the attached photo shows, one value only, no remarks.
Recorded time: 4:32
